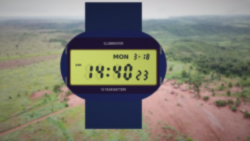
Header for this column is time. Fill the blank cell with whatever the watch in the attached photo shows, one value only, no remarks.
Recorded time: 14:40:23
